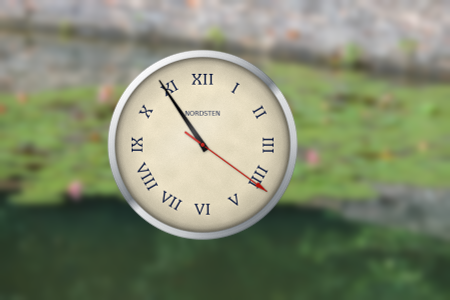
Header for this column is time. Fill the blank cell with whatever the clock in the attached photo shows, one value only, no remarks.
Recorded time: 10:54:21
